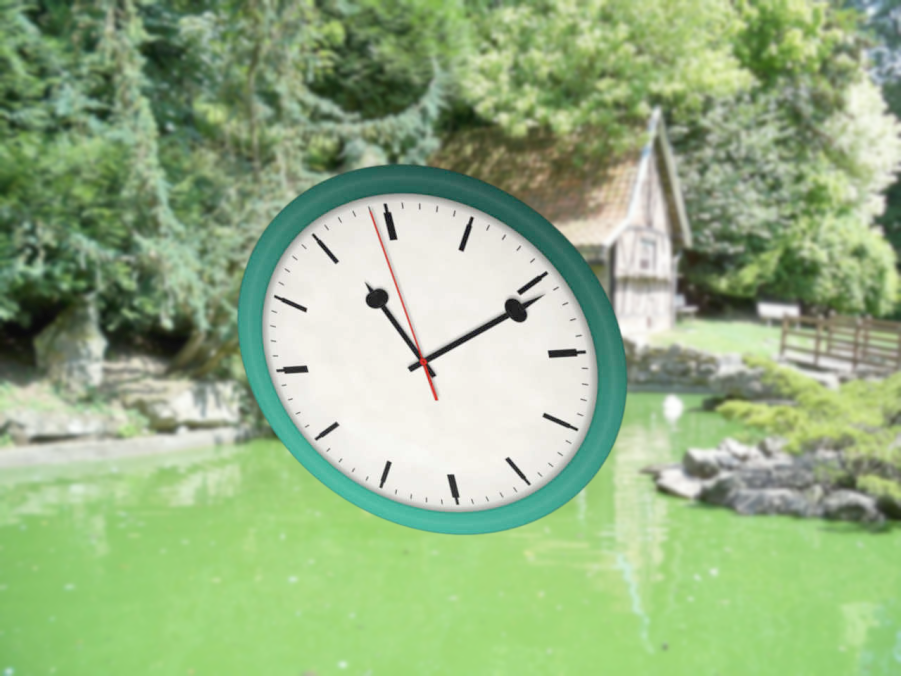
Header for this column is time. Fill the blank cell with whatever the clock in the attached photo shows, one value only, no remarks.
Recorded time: 11:10:59
